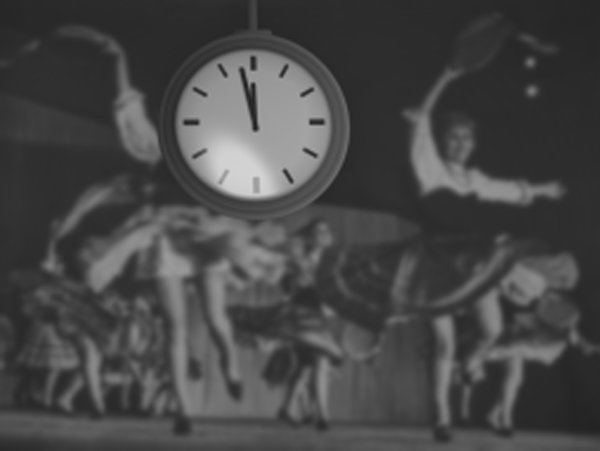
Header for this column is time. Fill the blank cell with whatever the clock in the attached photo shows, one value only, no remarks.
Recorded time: 11:58
